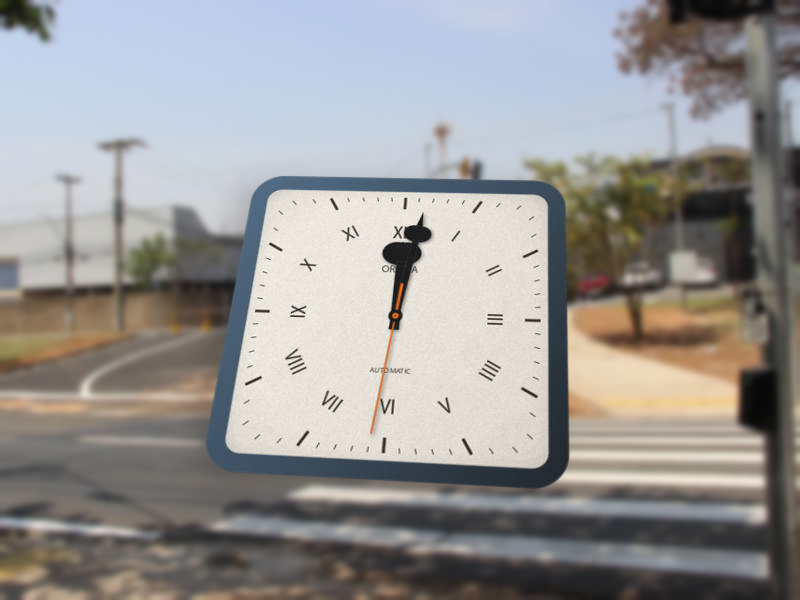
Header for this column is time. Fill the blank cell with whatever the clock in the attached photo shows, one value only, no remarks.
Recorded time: 12:01:31
